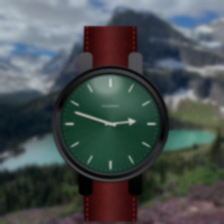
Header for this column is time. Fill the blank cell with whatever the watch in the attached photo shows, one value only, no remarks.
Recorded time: 2:48
